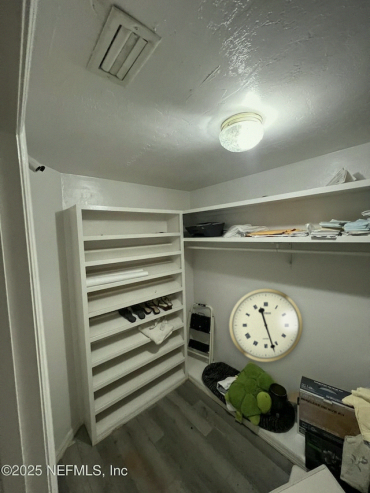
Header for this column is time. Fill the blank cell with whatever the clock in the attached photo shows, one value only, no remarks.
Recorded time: 11:27
